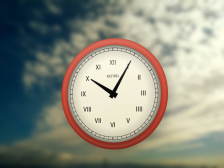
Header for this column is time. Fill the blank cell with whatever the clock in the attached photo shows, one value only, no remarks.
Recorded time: 10:05
